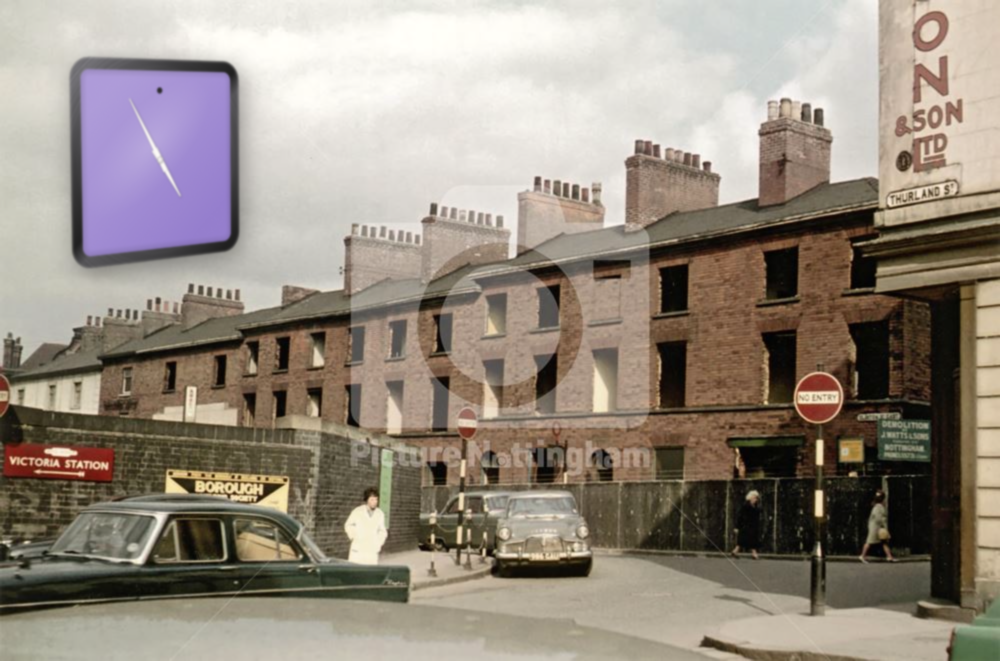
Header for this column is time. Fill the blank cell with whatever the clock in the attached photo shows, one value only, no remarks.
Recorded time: 4:55
